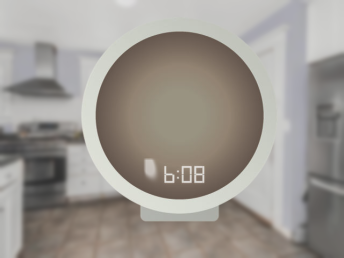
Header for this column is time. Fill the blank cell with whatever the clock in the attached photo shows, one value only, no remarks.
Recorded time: 6:08
